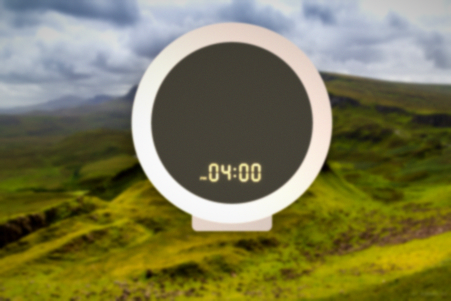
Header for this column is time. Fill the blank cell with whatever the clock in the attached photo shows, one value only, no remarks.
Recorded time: 4:00
